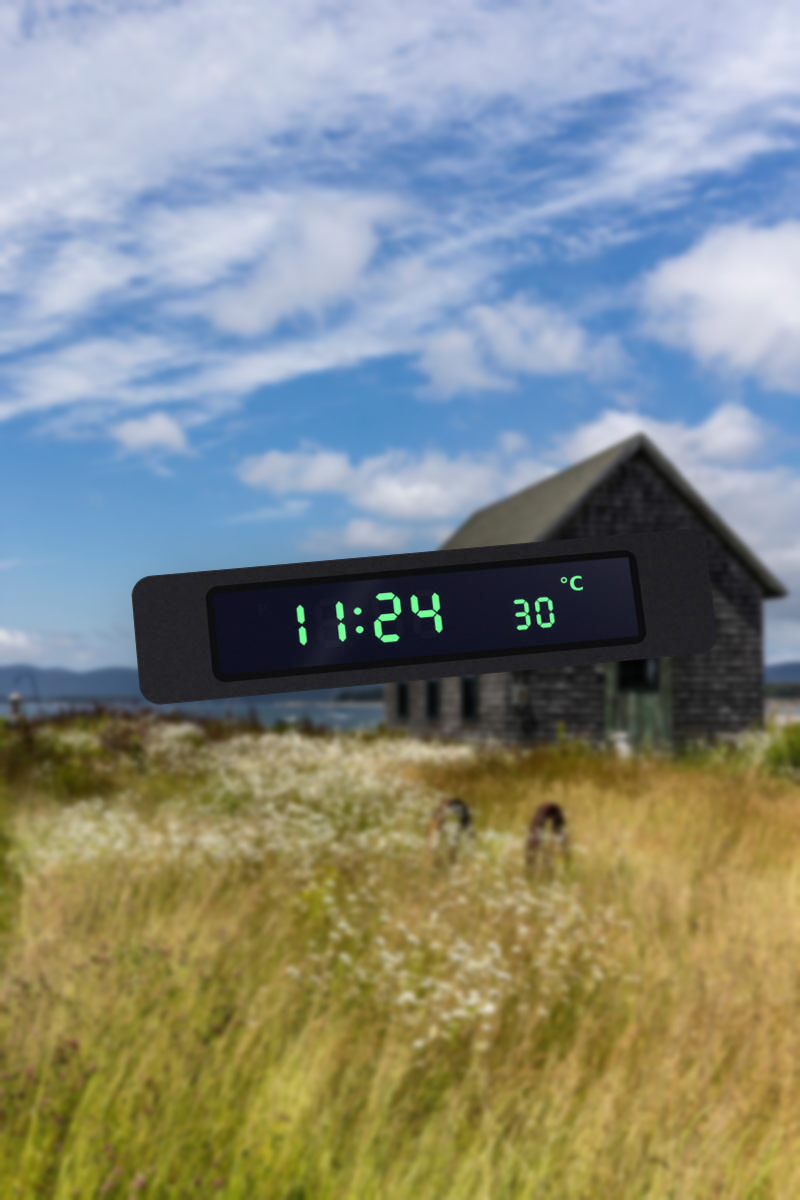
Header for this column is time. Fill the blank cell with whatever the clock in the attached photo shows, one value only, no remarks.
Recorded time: 11:24
